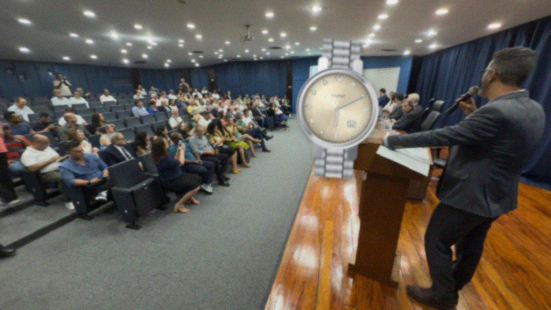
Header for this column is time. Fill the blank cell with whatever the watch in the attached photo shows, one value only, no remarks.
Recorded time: 6:10
